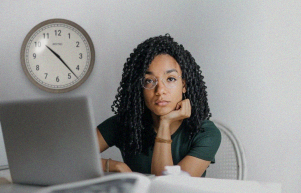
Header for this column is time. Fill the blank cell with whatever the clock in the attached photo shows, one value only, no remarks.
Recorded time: 10:23
